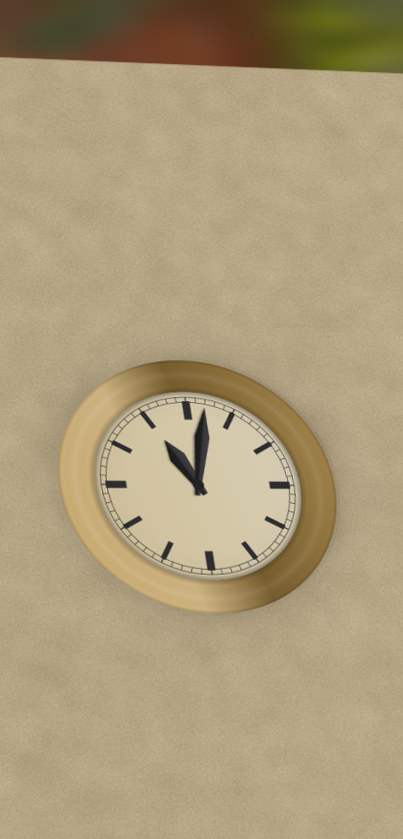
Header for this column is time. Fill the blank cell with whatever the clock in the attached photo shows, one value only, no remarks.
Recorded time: 11:02
